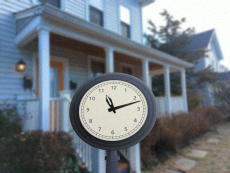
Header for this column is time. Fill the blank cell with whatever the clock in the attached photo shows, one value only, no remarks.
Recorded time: 11:12
